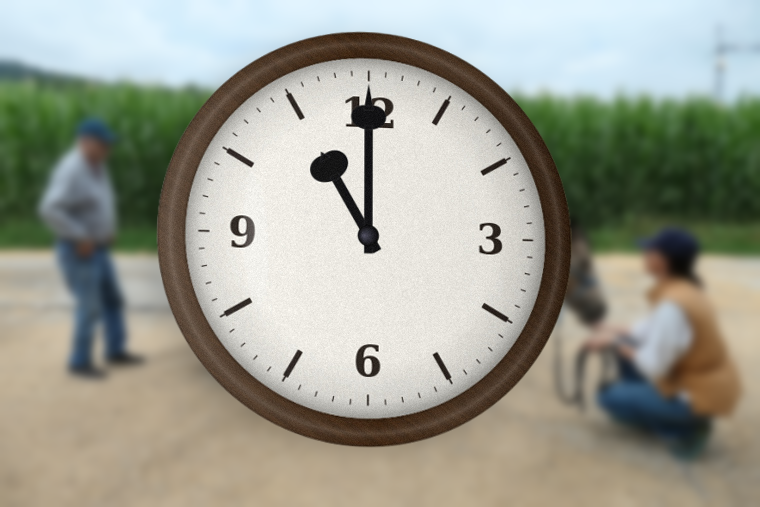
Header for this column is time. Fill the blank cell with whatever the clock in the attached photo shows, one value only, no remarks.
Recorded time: 11:00
